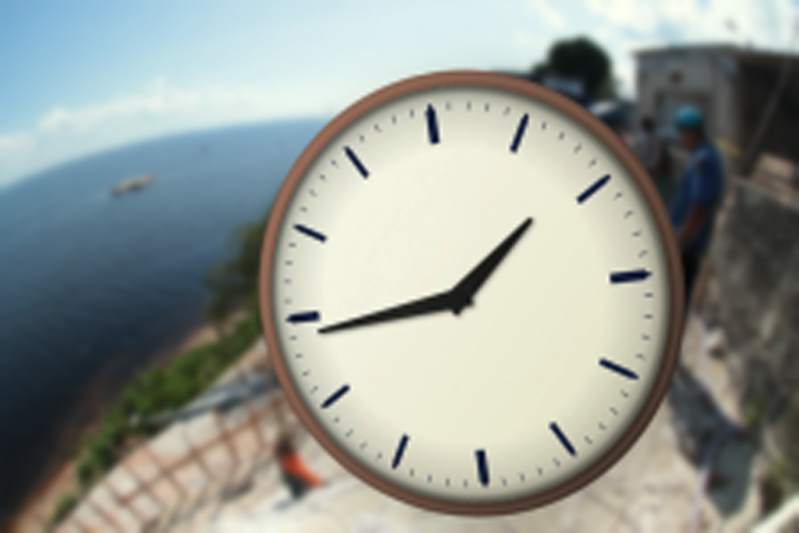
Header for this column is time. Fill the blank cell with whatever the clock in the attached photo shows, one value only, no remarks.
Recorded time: 1:44
